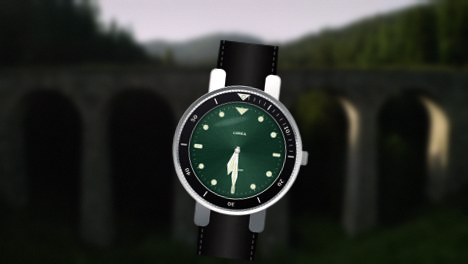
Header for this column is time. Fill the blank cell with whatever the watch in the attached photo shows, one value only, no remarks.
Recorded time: 6:30
